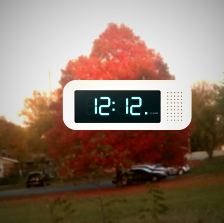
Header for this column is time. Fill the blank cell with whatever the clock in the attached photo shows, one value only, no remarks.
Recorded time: 12:12
